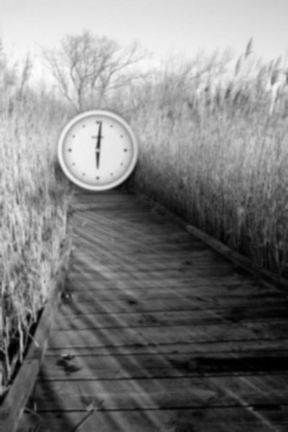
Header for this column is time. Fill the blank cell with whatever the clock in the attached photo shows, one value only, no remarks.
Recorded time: 6:01
